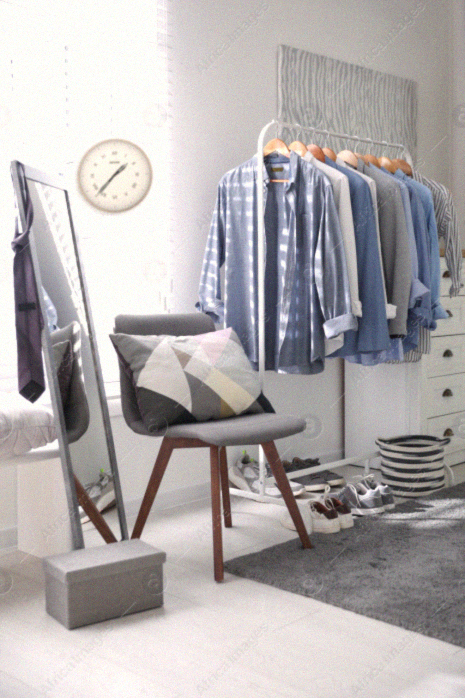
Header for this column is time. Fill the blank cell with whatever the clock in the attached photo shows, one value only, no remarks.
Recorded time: 1:37
